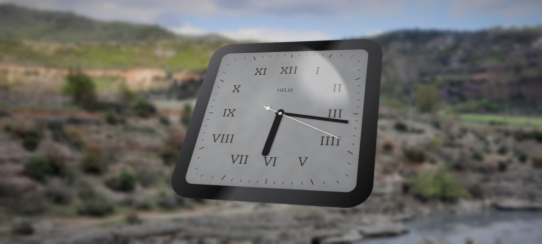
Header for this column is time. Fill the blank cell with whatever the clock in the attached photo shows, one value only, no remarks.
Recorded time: 6:16:19
